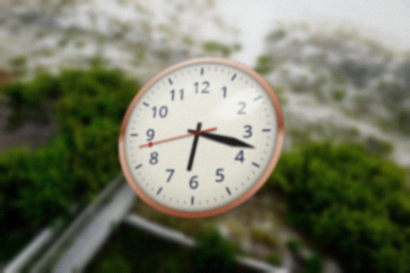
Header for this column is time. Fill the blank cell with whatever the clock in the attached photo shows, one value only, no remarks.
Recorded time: 6:17:43
